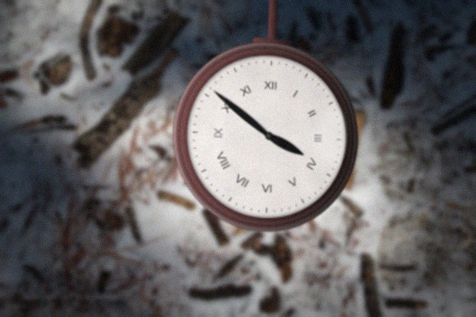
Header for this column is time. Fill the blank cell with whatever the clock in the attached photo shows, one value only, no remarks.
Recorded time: 3:51
